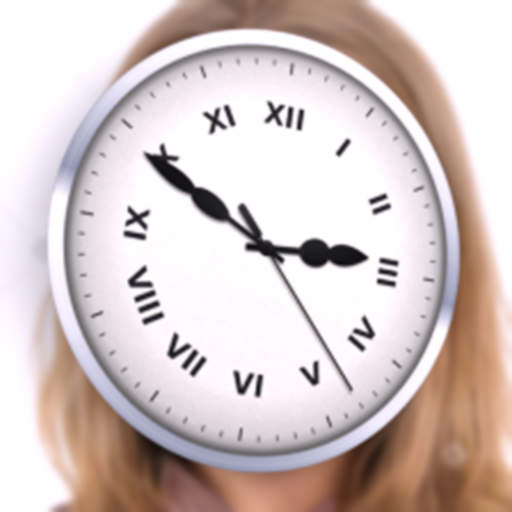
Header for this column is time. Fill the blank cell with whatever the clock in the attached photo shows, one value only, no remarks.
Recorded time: 2:49:23
